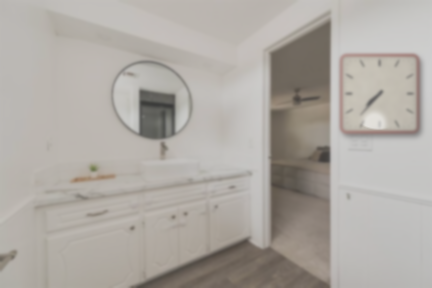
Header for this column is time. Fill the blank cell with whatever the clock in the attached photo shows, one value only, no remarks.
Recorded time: 7:37
